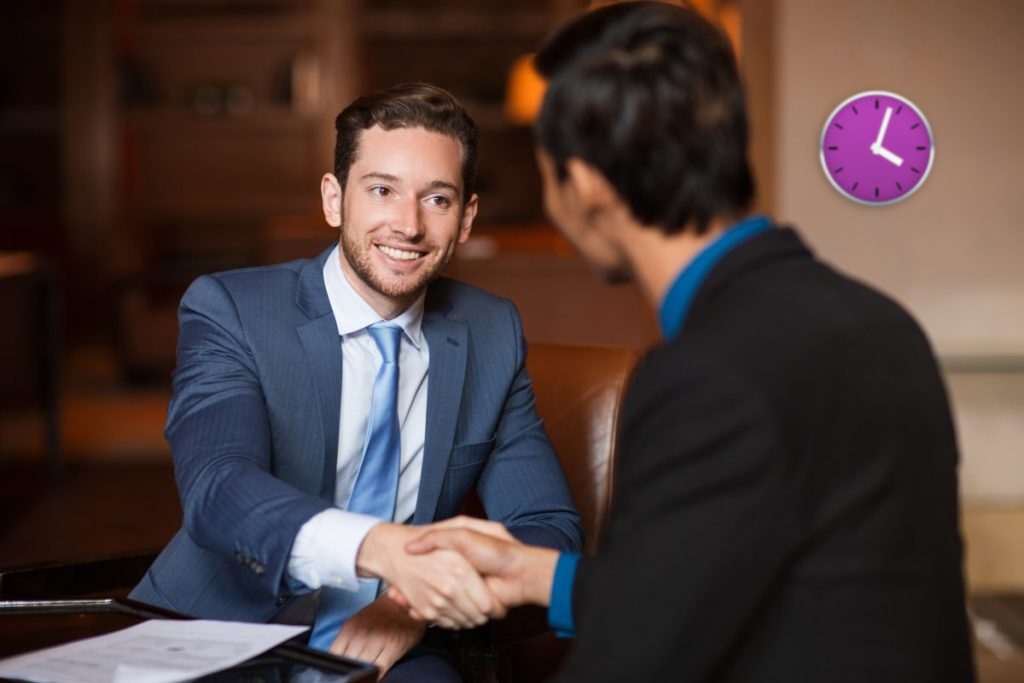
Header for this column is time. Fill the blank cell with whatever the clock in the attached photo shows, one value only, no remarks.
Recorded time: 4:03
